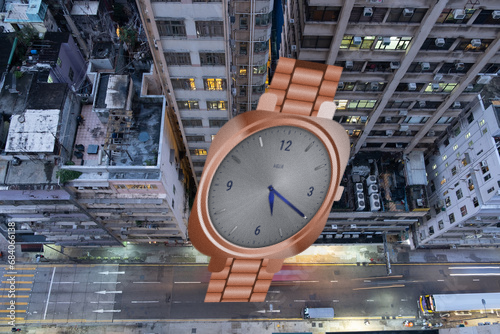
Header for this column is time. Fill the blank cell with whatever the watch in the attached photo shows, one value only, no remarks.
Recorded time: 5:20
